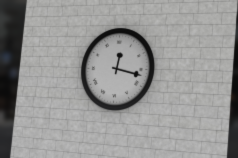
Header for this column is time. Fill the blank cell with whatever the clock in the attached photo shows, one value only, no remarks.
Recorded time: 12:17
